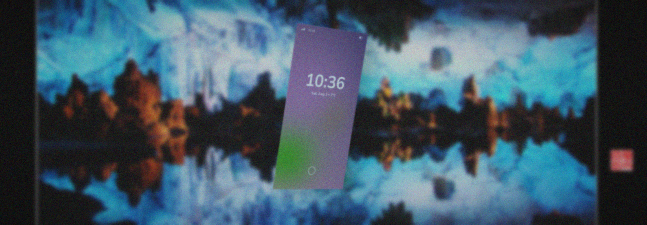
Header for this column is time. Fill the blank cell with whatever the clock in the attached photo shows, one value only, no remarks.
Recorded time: 10:36
